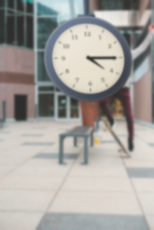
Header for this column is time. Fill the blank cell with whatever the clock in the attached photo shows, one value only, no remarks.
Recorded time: 4:15
